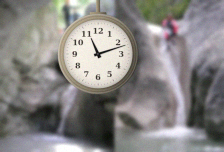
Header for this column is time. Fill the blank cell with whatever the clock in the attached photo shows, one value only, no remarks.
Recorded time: 11:12
